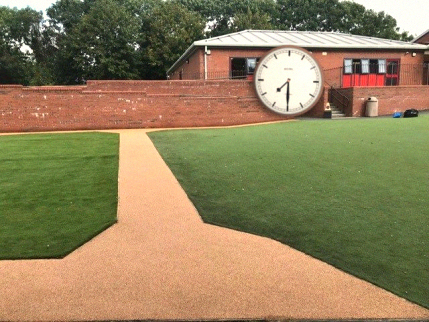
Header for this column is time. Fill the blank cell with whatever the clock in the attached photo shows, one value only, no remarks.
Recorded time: 7:30
